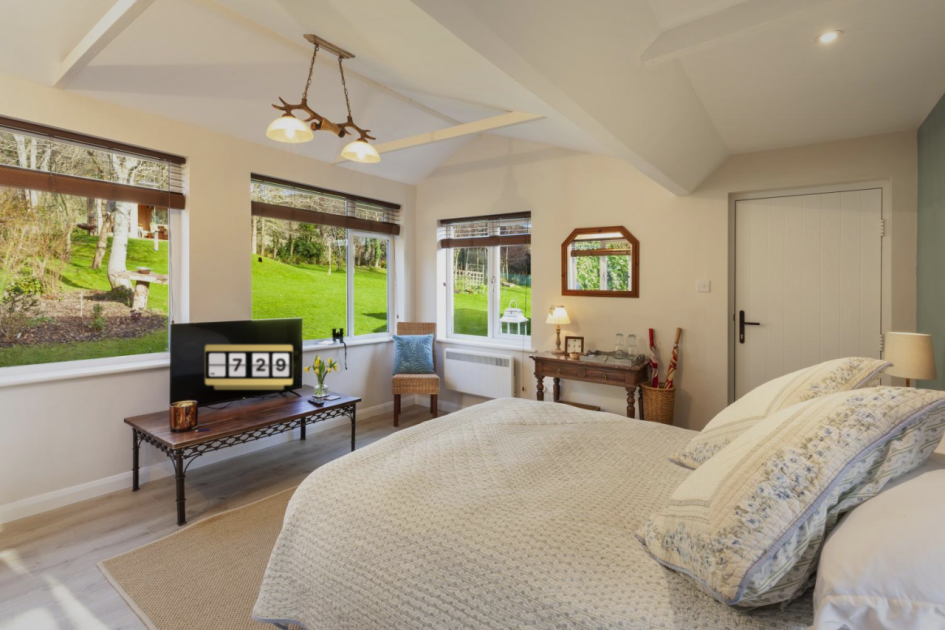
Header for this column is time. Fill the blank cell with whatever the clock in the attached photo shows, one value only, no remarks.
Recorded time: 7:29
